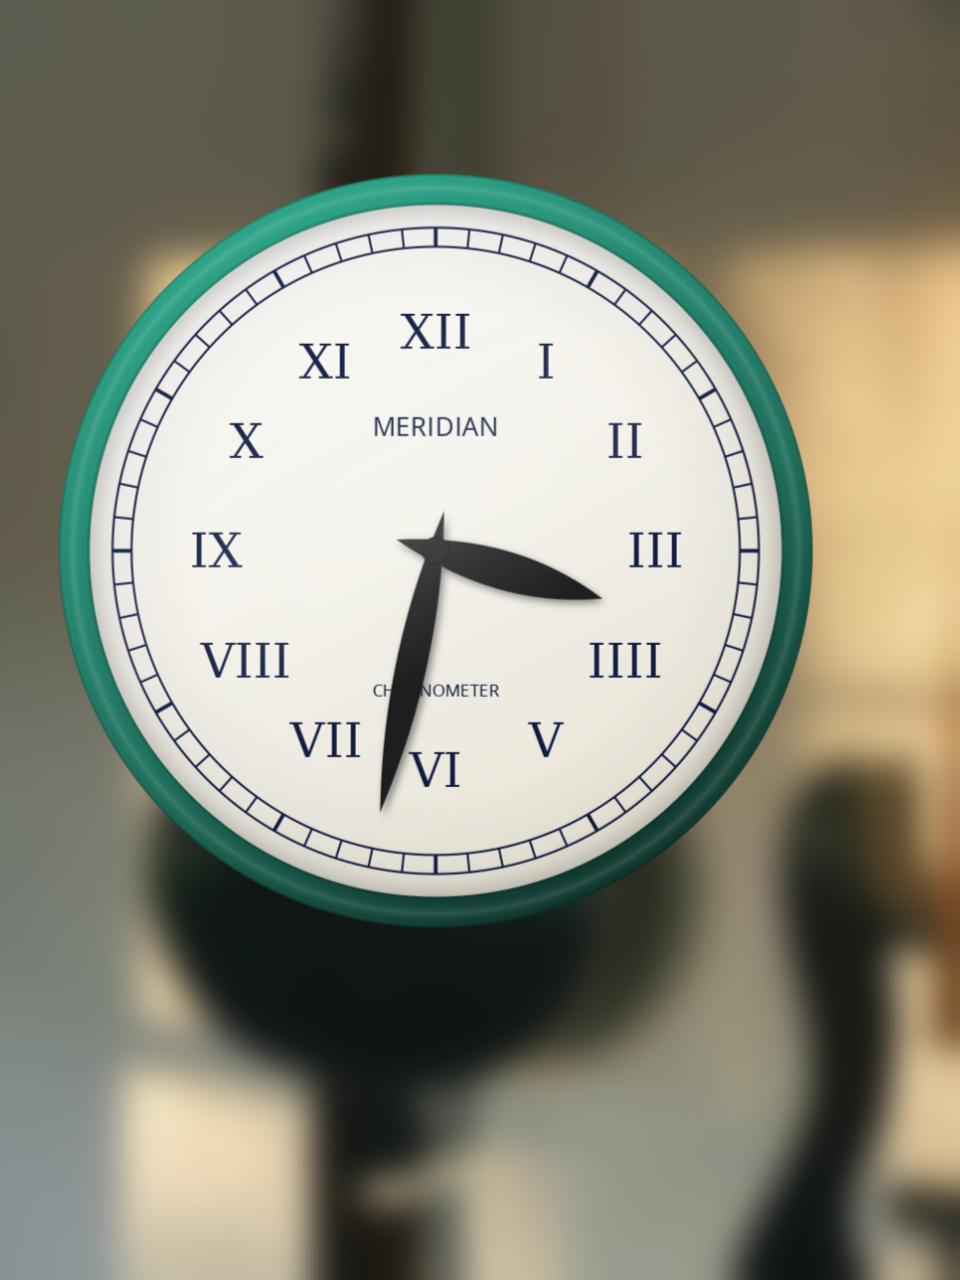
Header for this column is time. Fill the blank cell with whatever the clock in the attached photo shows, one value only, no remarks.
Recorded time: 3:32
